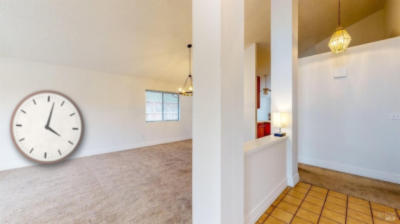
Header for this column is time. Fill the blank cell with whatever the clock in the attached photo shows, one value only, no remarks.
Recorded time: 4:02
